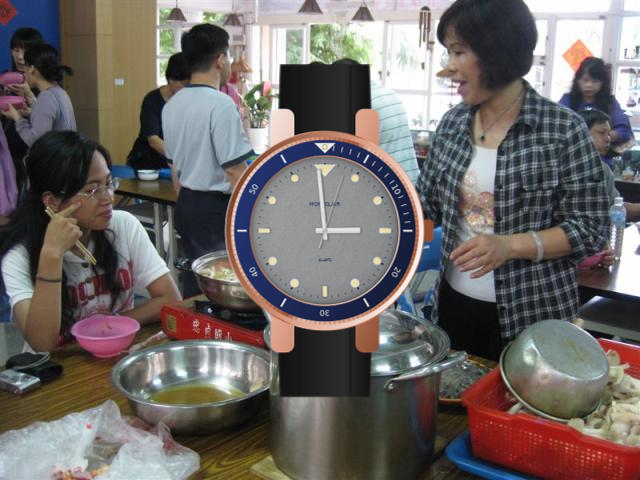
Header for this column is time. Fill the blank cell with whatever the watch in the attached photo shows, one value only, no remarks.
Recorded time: 2:59:03
